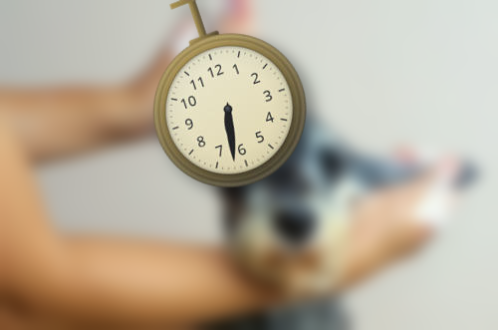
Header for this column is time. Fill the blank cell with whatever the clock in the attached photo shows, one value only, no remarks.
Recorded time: 6:32
